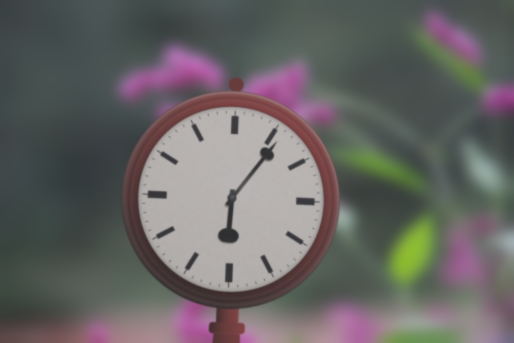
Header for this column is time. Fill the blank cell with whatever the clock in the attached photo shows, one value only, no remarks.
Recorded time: 6:06
